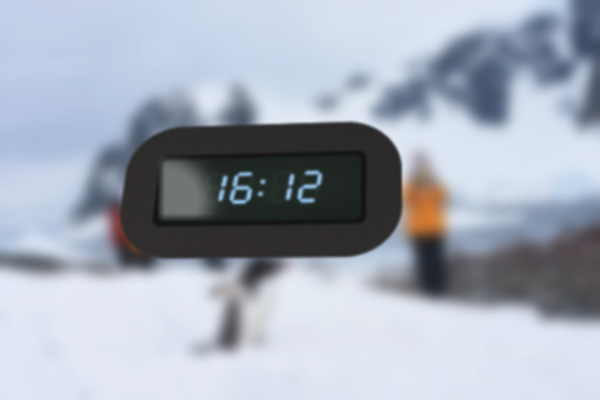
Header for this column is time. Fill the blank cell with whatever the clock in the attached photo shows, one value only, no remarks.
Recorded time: 16:12
